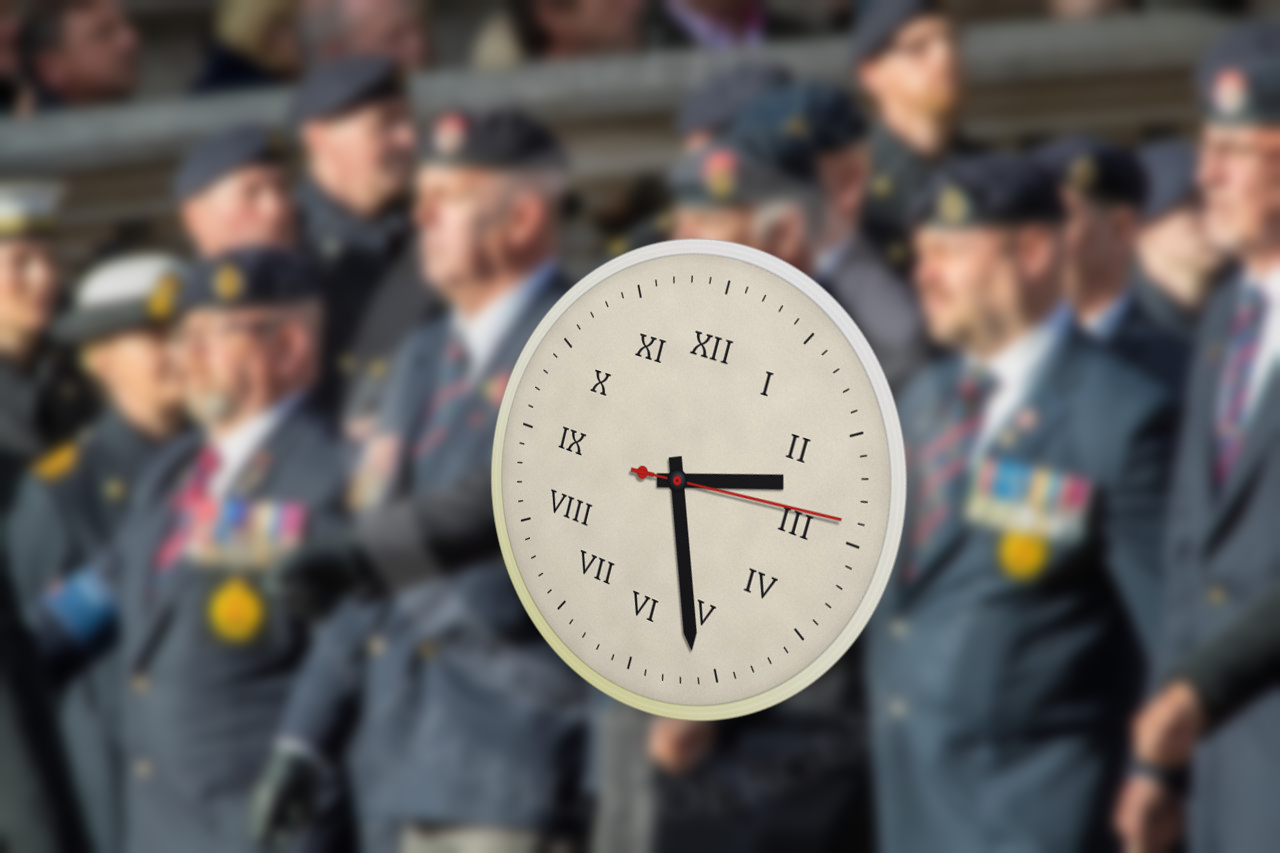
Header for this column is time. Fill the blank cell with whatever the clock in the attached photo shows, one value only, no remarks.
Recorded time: 2:26:14
